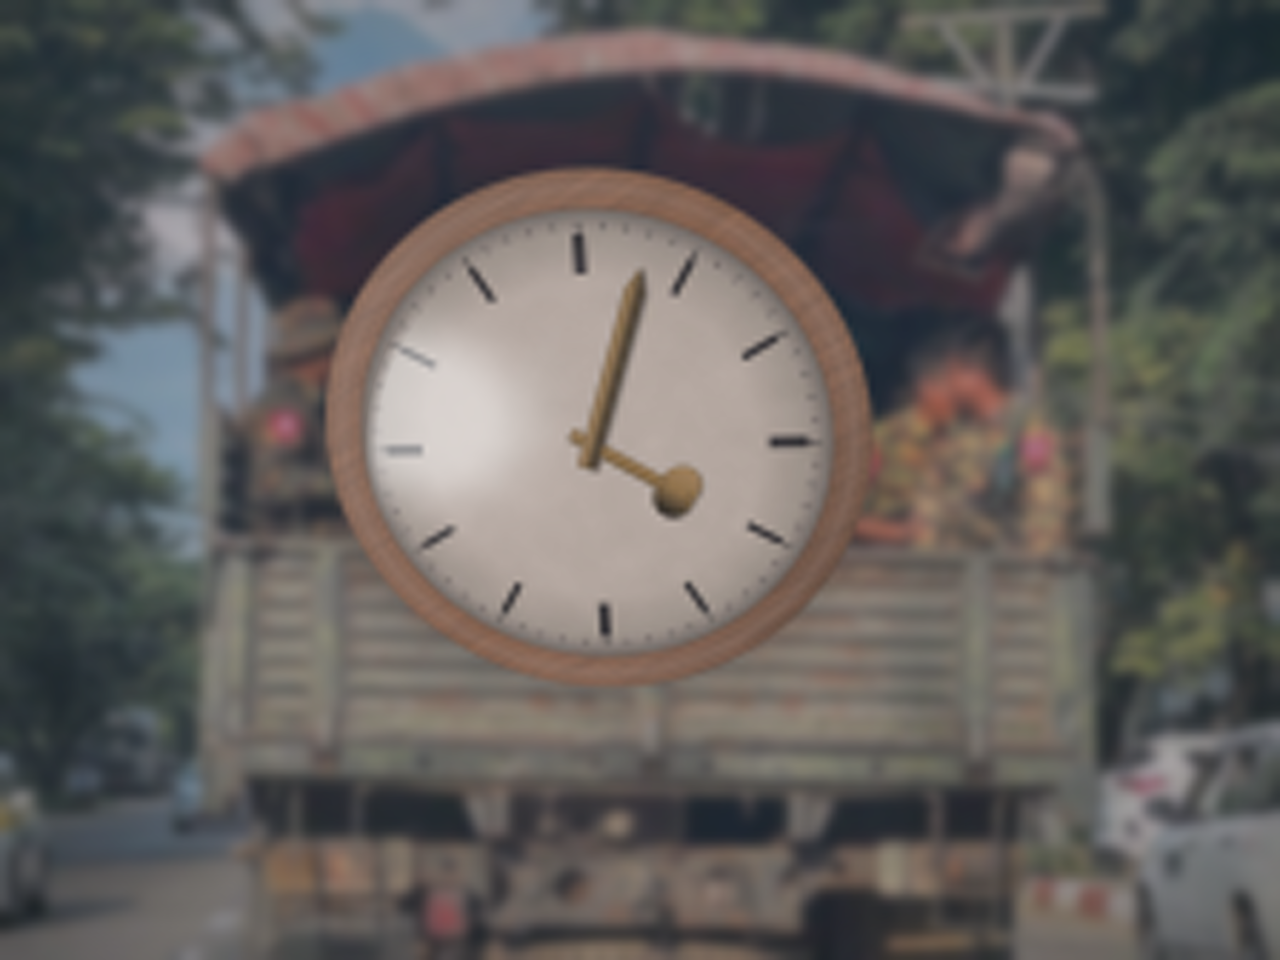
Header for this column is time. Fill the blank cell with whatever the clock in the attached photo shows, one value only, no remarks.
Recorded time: 4:03
